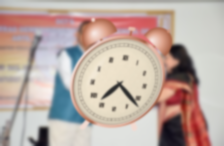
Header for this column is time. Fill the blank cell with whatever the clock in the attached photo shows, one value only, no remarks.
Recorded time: 7:22
